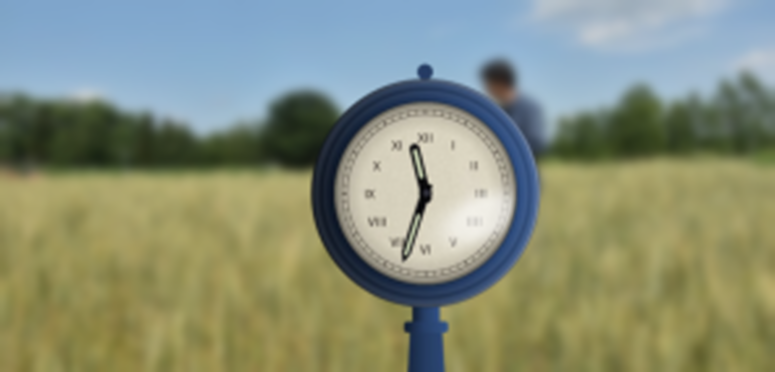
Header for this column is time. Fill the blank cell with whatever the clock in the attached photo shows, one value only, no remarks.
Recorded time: 11:33
